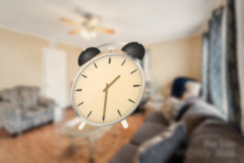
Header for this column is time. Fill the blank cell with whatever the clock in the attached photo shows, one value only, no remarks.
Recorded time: 1:30
